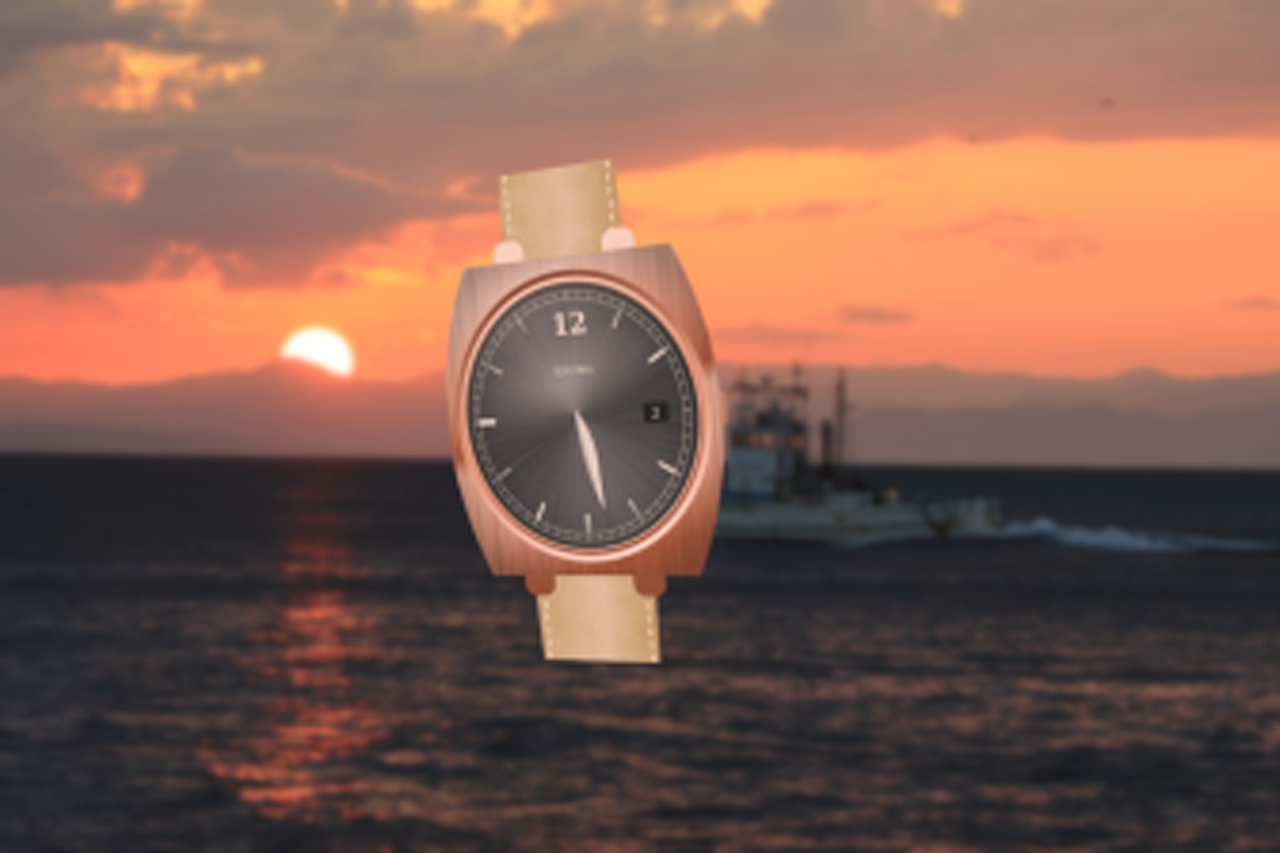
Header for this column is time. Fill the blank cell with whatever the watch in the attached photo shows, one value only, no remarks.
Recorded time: 5:28
